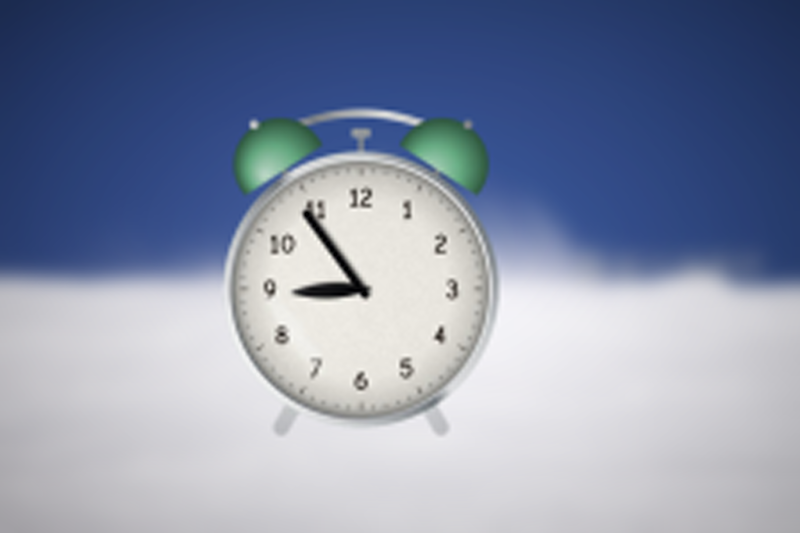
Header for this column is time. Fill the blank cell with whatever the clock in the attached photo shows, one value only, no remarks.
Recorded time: 8:54
